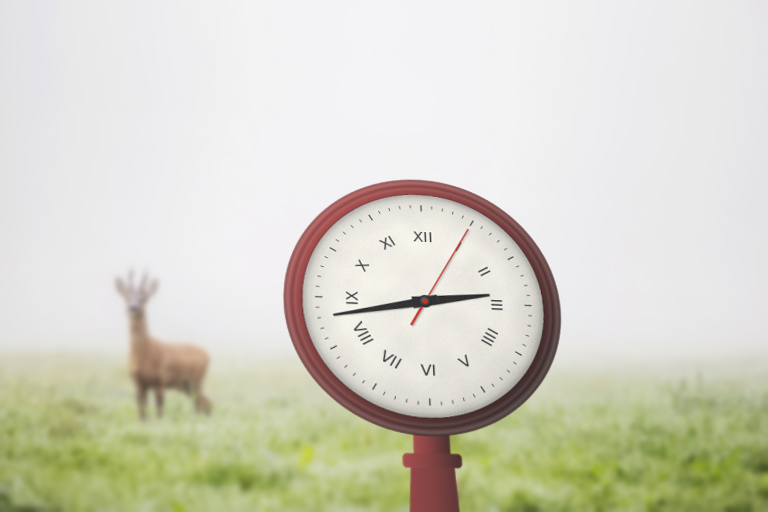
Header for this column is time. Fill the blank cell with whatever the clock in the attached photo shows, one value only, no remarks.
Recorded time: 2:43:05
